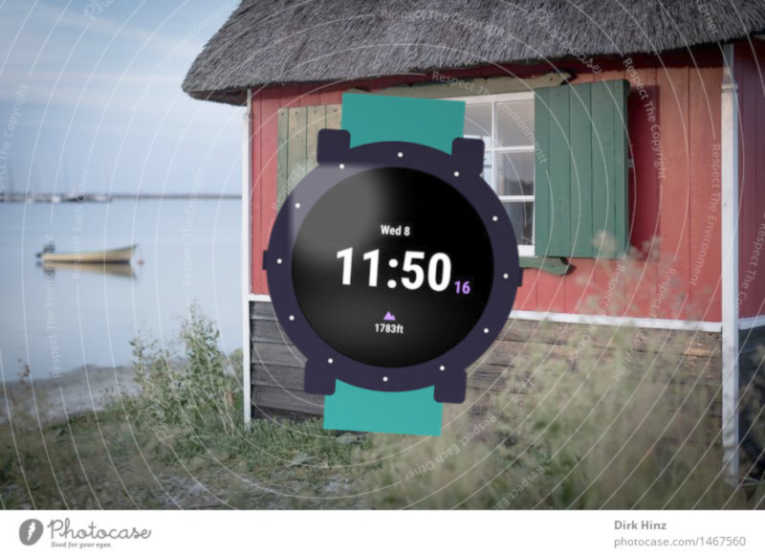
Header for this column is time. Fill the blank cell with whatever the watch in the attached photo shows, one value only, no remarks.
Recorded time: 11:50:16
